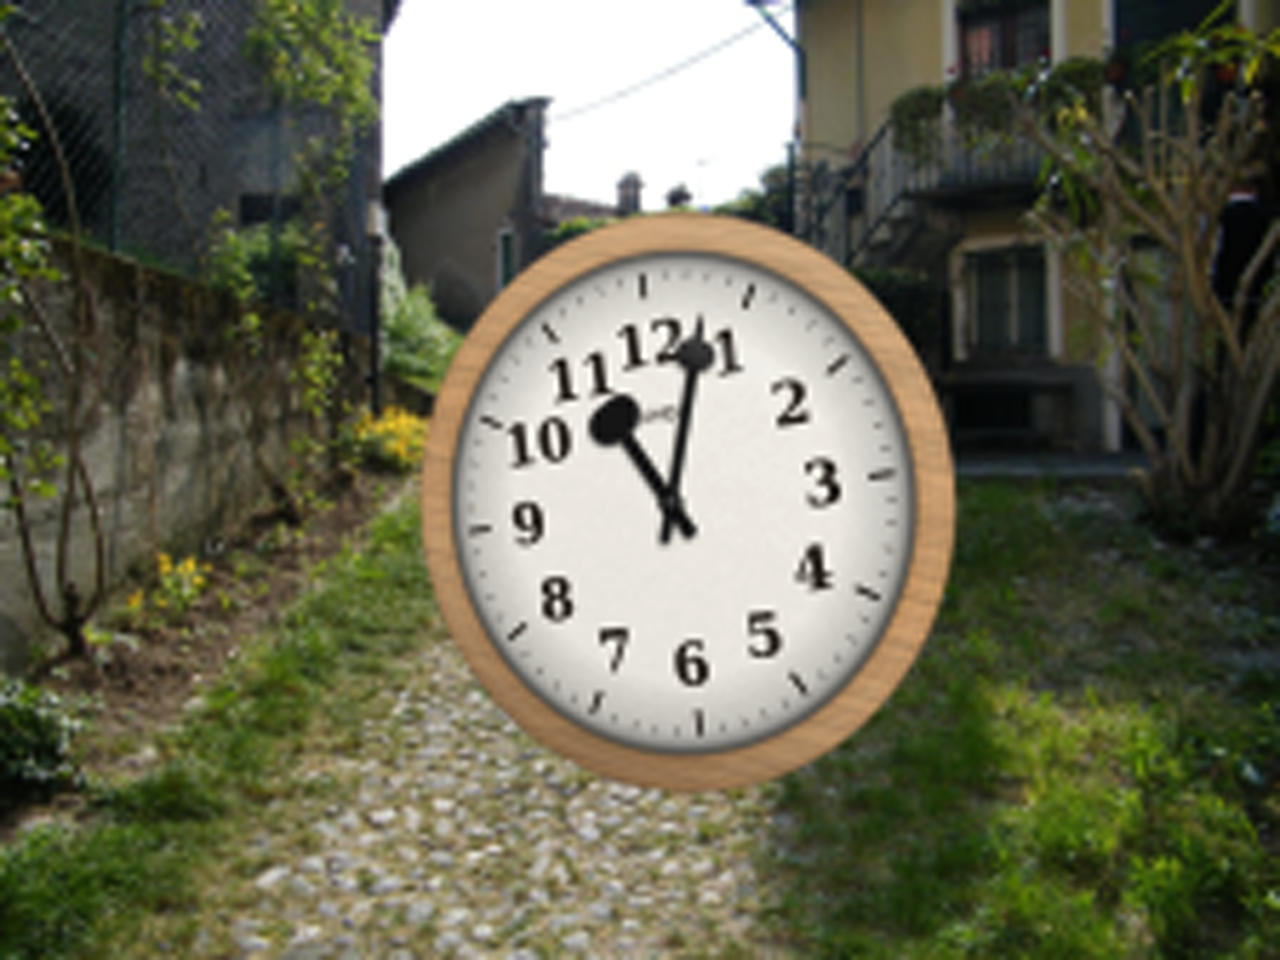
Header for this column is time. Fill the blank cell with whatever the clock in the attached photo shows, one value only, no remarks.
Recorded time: 11:03
